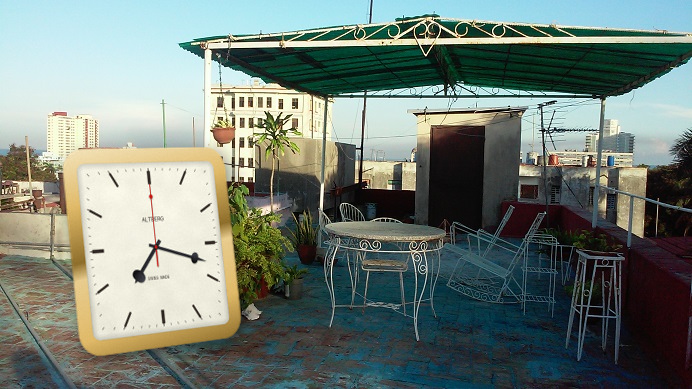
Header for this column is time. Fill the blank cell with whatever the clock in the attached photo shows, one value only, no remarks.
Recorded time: 7:18:00
